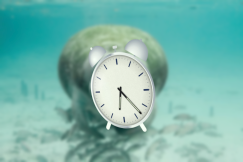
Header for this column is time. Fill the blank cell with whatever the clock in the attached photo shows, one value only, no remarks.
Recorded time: 6:23
